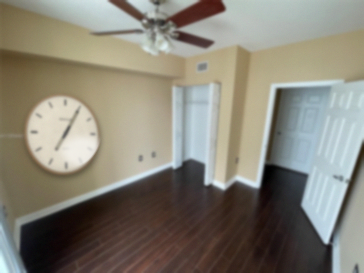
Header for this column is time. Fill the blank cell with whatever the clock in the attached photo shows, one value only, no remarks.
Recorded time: 7:05
